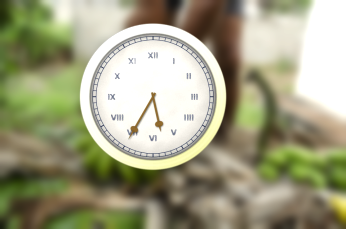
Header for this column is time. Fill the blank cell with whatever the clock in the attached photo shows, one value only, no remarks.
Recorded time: 5:35
